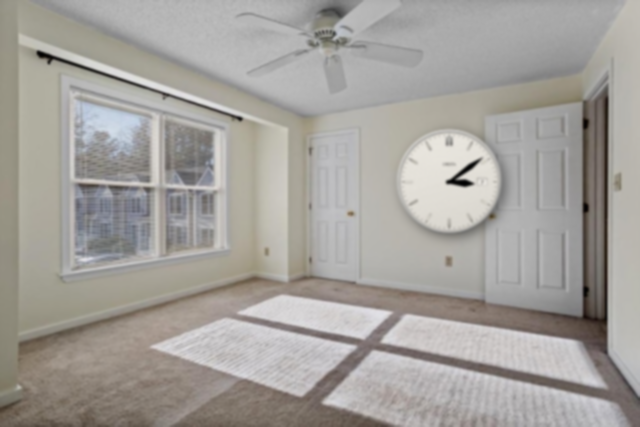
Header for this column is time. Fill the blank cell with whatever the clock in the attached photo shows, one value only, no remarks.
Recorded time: 3:09
